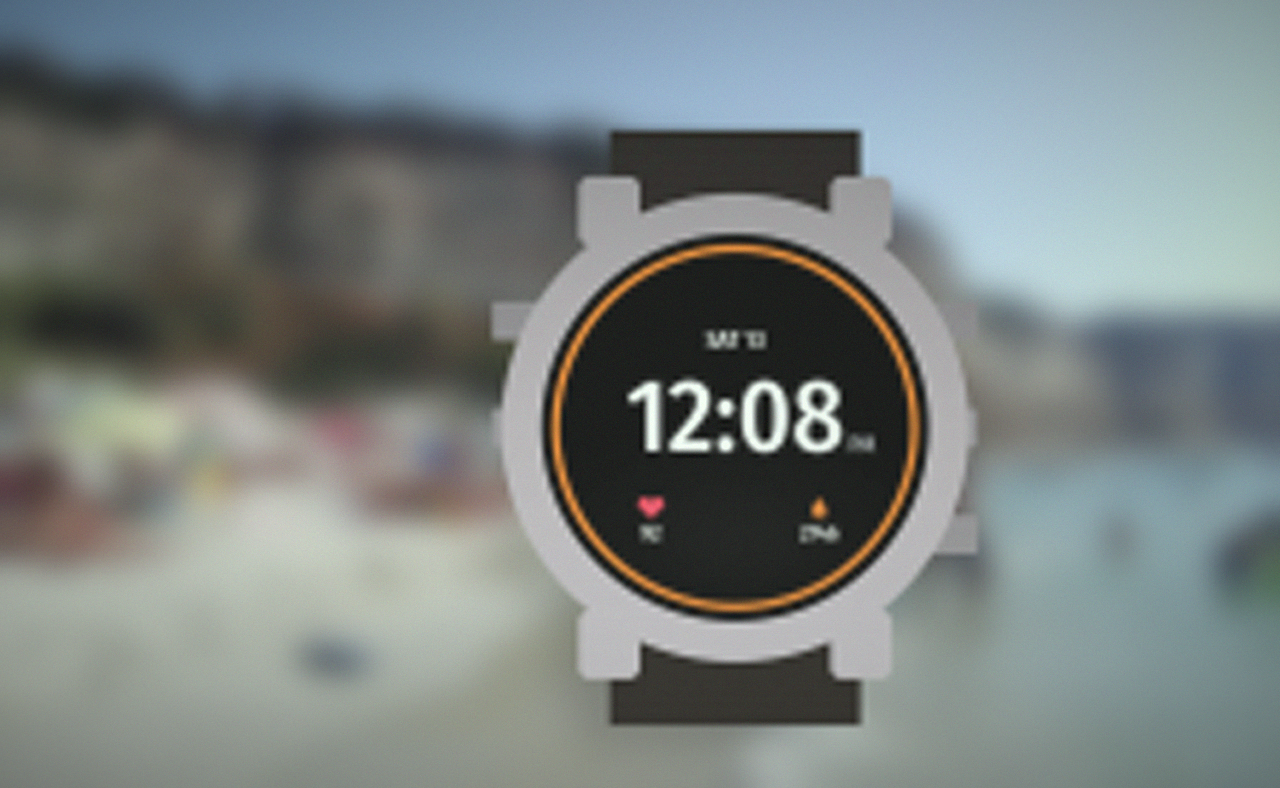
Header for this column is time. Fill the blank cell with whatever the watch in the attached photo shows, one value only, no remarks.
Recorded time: 12:08
